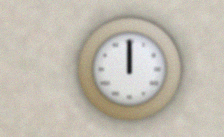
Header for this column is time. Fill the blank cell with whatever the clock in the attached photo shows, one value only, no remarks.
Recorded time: 12:00
